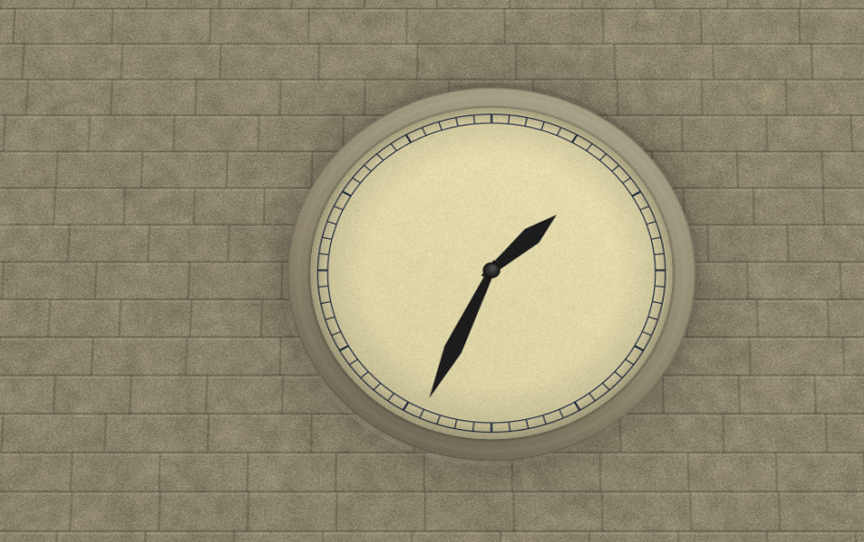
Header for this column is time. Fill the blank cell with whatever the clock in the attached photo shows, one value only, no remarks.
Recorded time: 1:34
